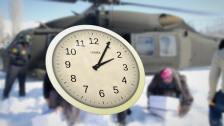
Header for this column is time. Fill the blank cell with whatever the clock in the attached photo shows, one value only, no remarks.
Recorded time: 2:05
